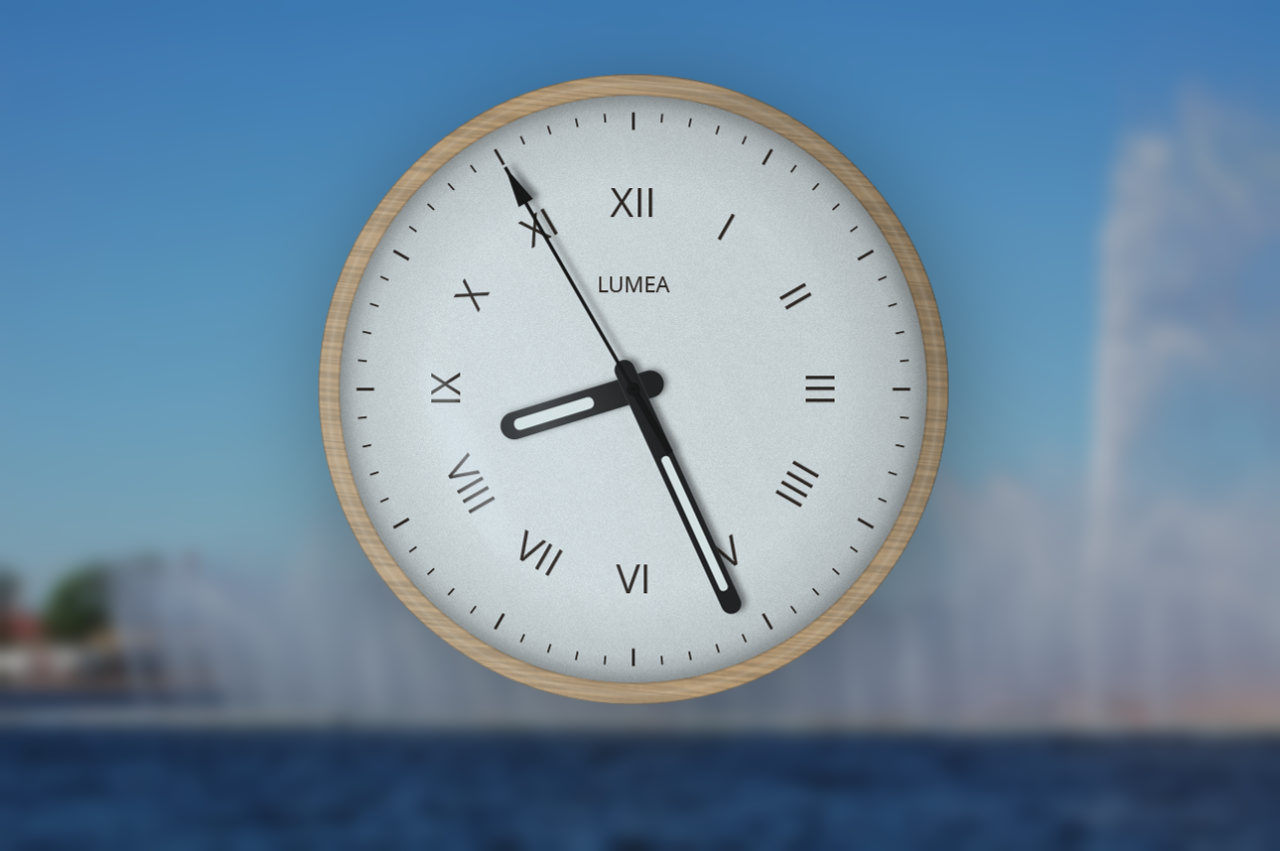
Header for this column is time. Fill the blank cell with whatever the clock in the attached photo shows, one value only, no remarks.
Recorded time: 8:25:55
